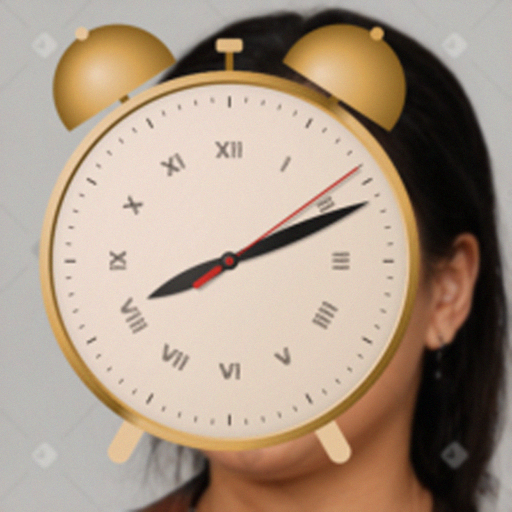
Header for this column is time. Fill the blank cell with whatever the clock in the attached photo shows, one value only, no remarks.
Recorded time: 8:11:09
